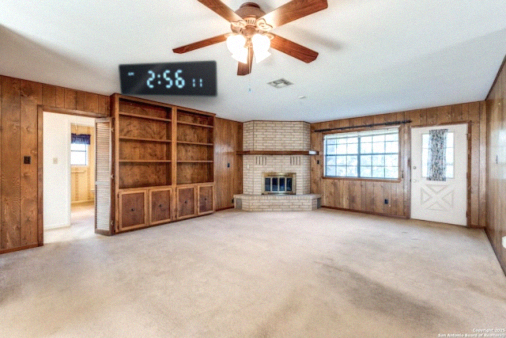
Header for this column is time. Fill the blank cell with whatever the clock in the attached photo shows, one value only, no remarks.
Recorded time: 2:56:11
